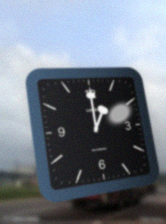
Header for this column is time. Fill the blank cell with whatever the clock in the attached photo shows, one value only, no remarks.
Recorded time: 1:00
